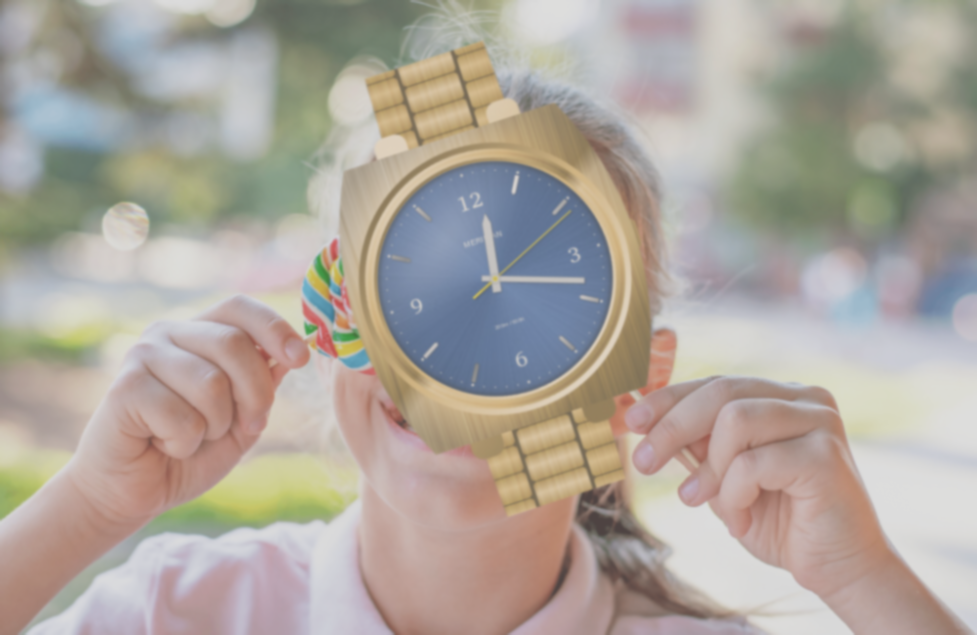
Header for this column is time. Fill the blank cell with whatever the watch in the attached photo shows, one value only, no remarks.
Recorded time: 12:18:11
